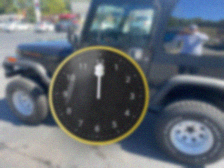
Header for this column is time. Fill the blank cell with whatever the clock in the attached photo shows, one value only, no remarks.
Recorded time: 12:00
